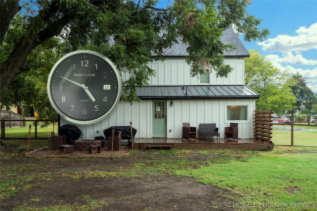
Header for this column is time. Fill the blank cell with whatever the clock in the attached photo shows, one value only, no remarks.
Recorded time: 4:49
